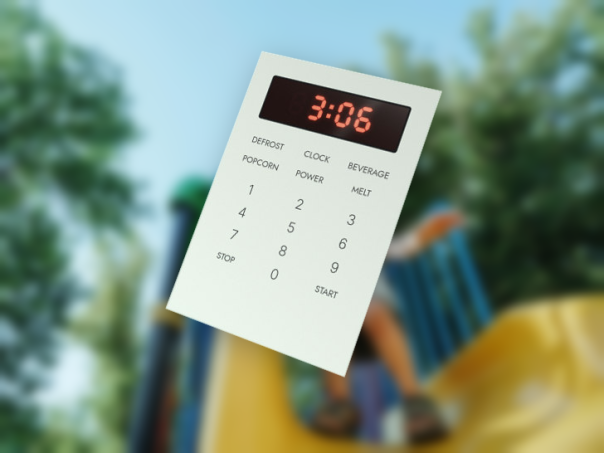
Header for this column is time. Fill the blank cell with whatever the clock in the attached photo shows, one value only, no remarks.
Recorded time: 3:06
